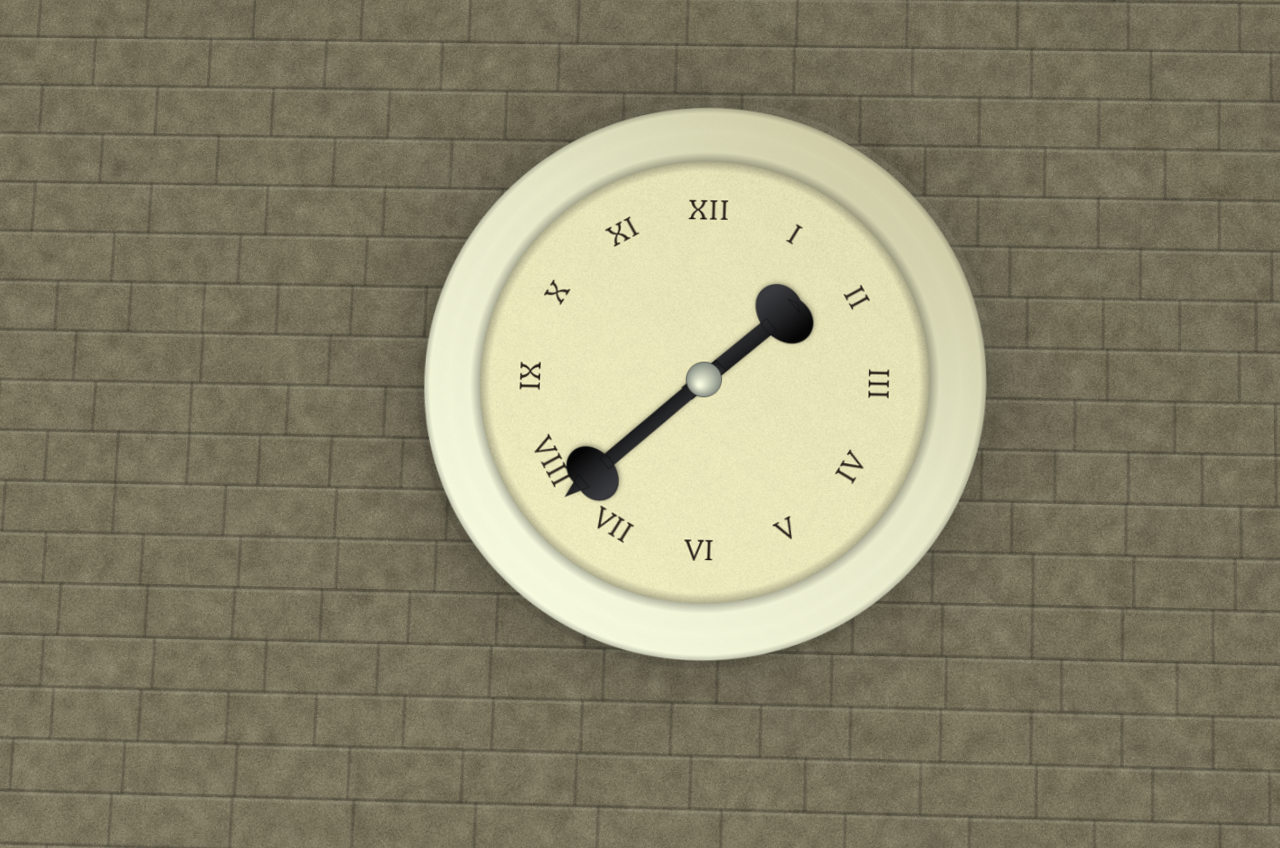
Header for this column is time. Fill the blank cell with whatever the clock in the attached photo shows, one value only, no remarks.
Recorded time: 1:38
